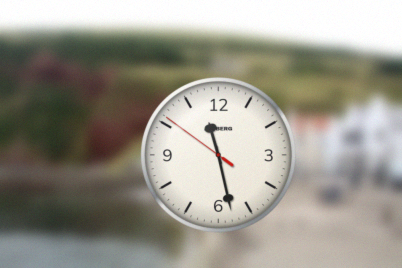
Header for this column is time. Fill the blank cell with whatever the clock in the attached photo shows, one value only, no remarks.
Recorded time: 11:27:51
